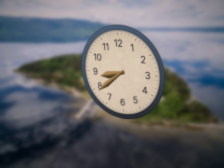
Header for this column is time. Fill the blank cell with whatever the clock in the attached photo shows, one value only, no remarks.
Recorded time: 8:39
